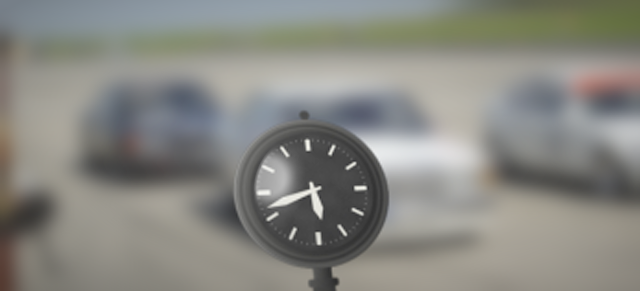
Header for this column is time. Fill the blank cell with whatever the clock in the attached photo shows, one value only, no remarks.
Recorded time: 5:42
